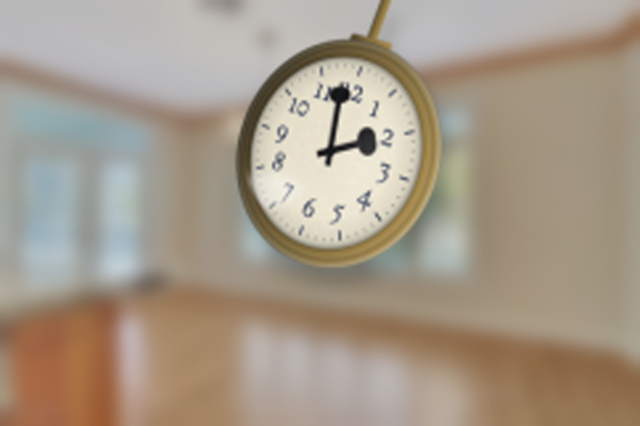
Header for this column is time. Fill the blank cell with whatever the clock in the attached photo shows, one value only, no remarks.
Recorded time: 1:58
